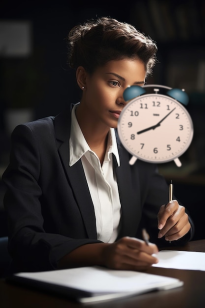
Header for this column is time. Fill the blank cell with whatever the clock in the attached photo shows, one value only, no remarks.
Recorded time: 8:07
